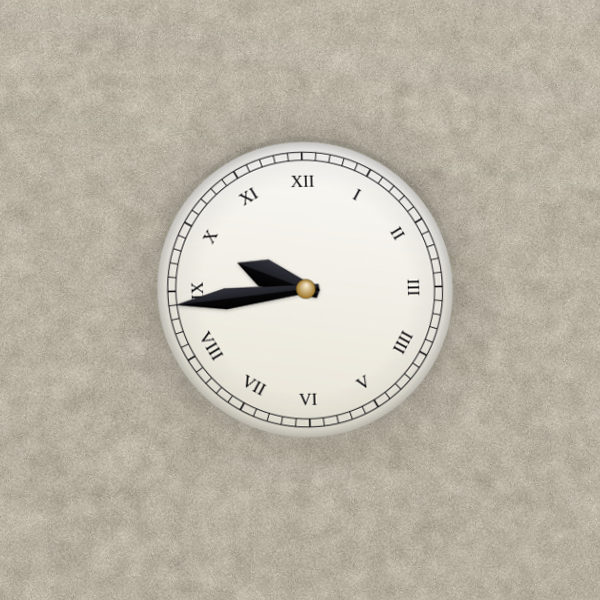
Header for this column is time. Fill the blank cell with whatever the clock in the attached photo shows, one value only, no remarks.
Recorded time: 9:44
